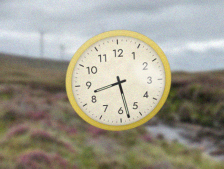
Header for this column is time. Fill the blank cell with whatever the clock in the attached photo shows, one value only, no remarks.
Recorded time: 8:28
